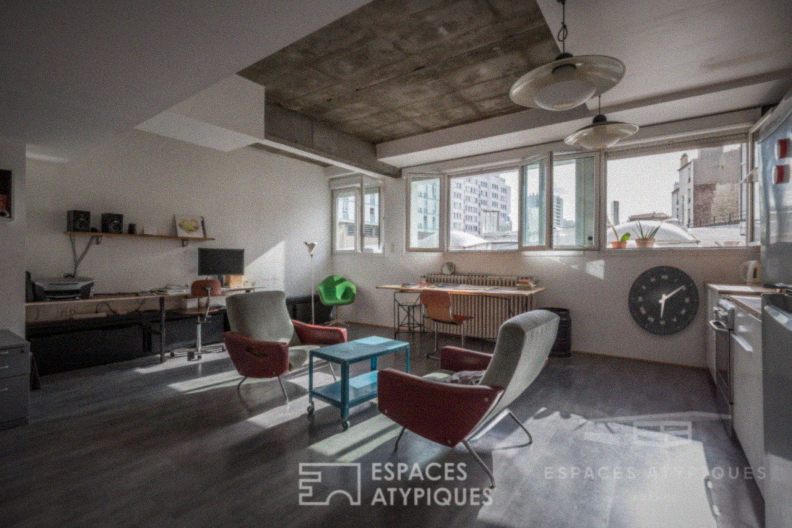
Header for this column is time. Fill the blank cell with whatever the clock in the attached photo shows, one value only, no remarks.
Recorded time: 6:09
